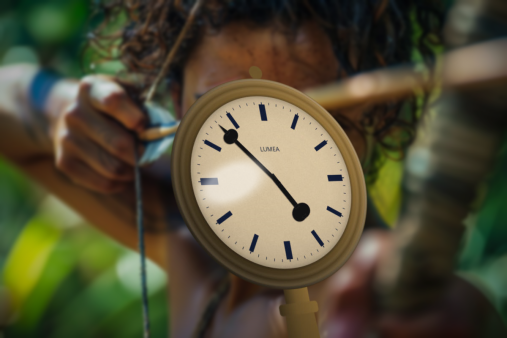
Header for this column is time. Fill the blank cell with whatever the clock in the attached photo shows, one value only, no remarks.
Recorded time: 4:53
